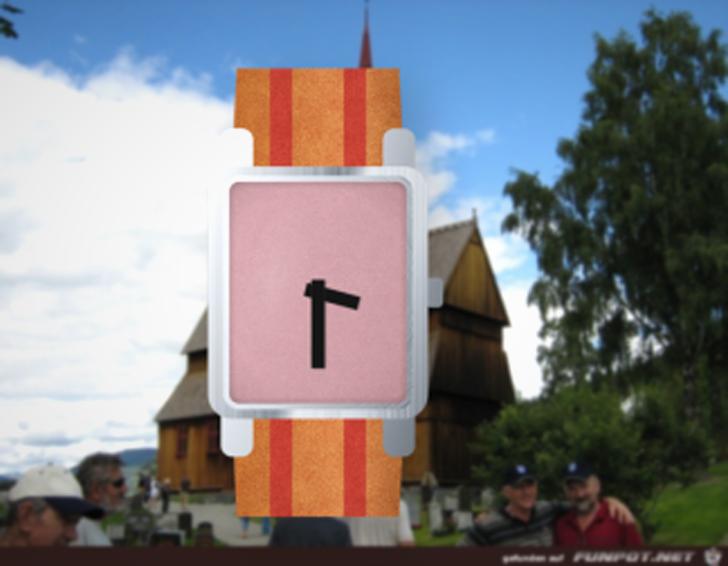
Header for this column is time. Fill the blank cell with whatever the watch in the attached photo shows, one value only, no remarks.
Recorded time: 3:30
